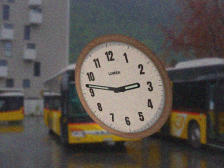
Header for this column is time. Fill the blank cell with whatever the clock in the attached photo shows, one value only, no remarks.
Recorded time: 2:47
